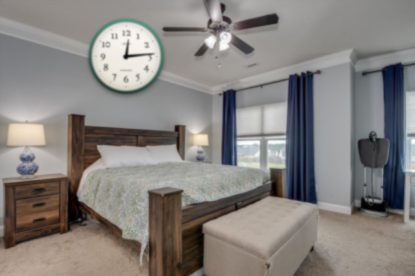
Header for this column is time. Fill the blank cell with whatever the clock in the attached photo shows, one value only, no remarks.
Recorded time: 12:14
